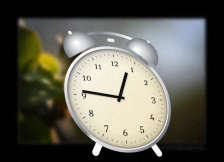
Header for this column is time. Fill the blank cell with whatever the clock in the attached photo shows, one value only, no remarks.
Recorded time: 12:46
